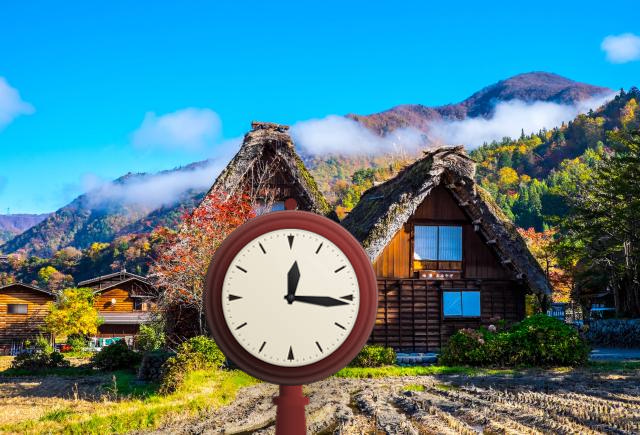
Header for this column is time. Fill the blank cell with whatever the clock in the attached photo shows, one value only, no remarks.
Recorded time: 12:16
